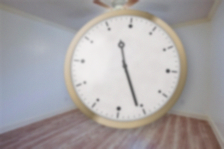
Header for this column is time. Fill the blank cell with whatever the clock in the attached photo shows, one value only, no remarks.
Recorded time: 11:26
